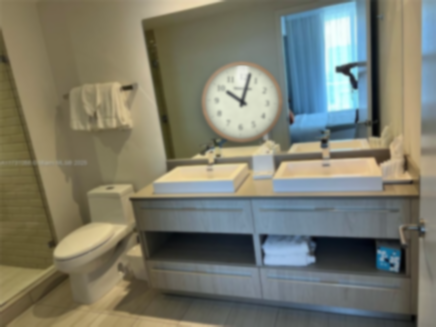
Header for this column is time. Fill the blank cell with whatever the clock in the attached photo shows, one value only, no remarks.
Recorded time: 10:02
